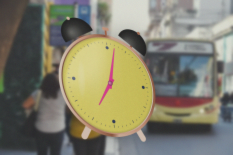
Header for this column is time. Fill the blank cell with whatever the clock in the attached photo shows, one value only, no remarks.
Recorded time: 7:02
